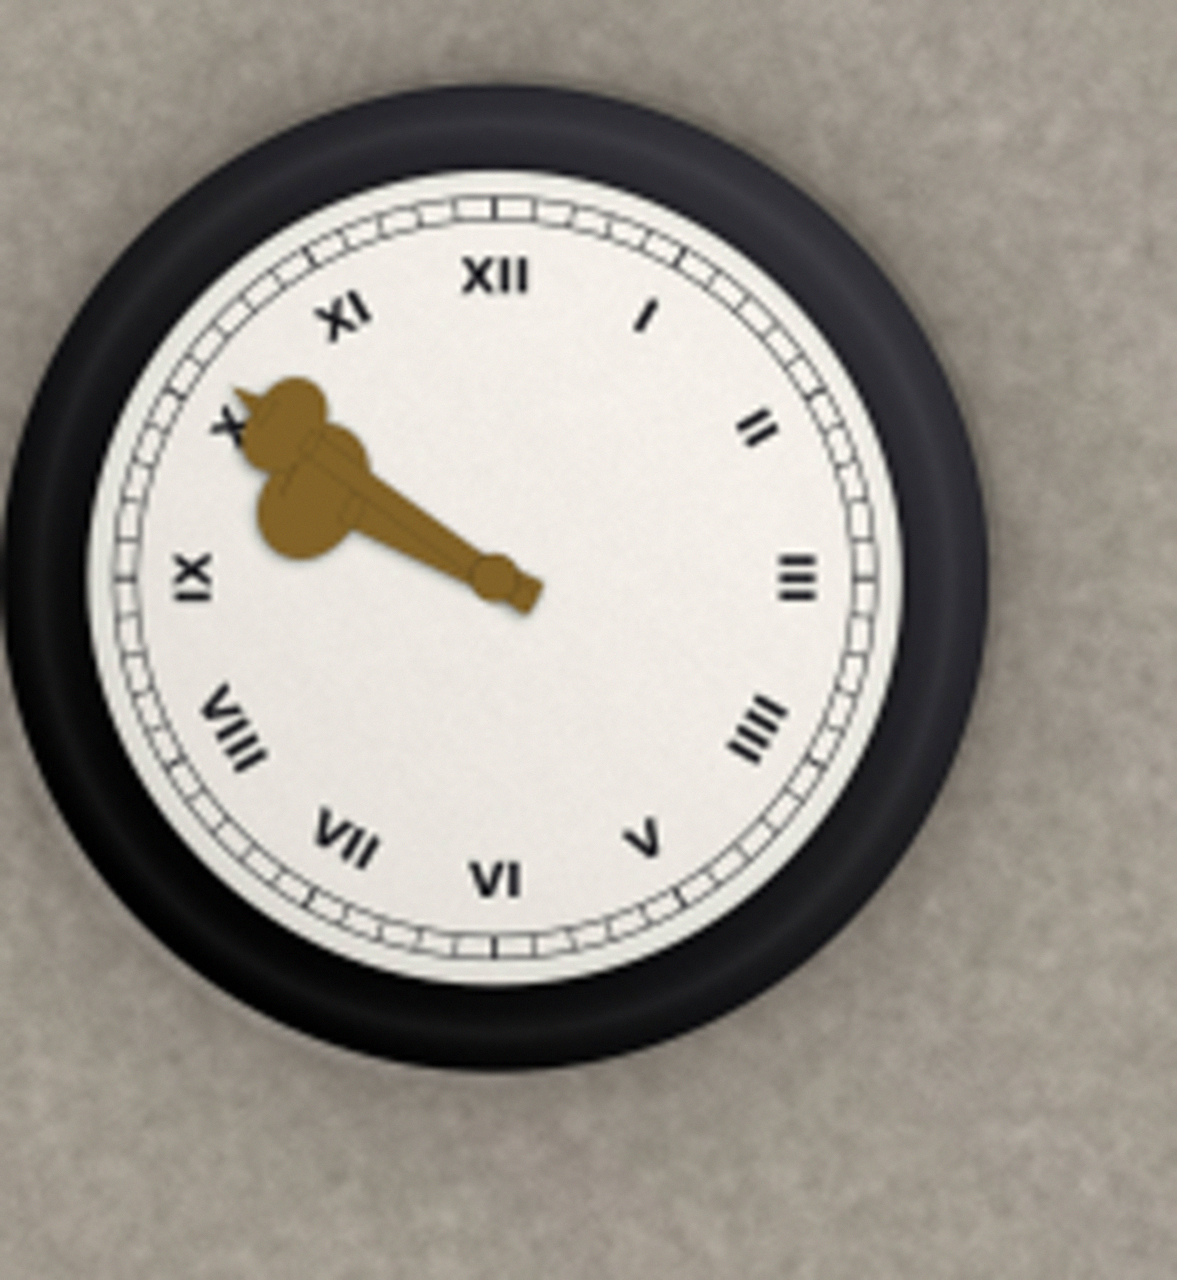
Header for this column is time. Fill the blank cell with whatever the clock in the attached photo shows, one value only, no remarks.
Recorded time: 9:51
